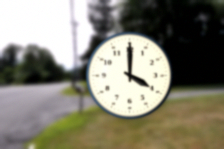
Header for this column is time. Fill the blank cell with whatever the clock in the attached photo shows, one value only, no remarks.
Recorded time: 4:00
